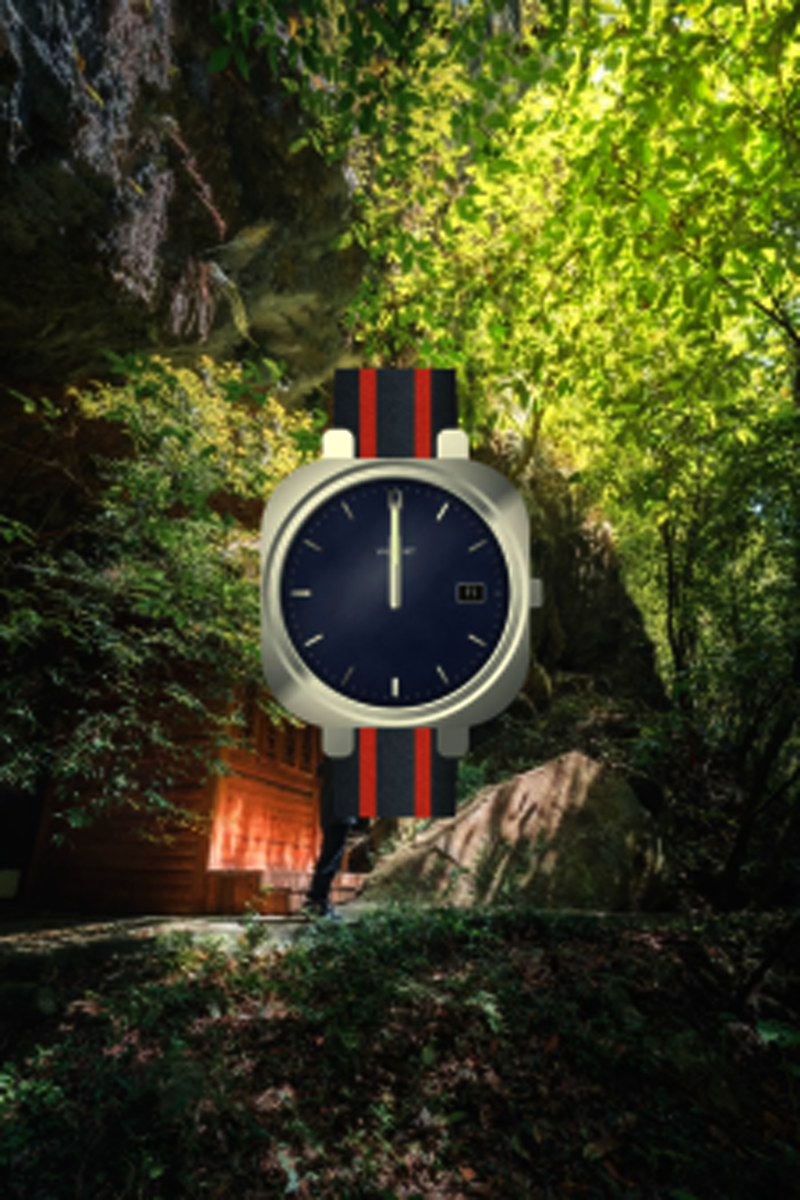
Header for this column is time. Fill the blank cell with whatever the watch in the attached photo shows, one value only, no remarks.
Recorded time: 12:00
